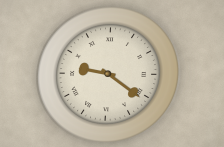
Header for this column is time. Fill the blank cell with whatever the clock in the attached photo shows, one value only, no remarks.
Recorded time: 9:21
